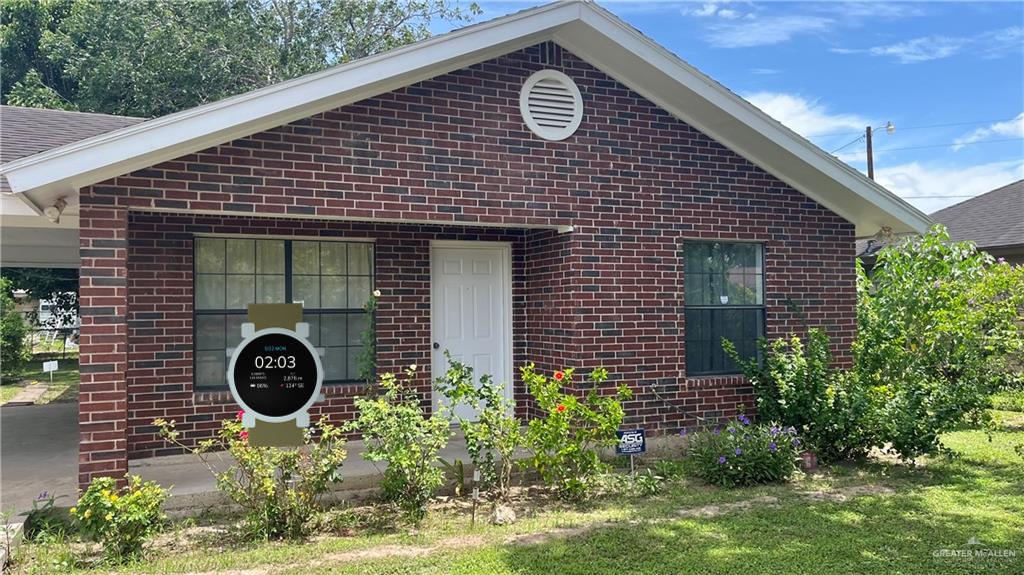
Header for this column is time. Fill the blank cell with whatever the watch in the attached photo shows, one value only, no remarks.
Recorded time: 2:03
